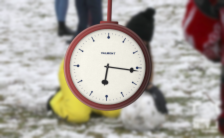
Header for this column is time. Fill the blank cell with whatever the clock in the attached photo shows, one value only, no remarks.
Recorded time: 6:16
